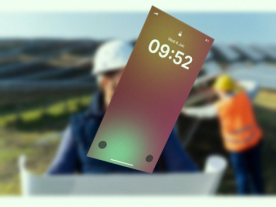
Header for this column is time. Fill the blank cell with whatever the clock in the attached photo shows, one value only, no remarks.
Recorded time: 9:52
